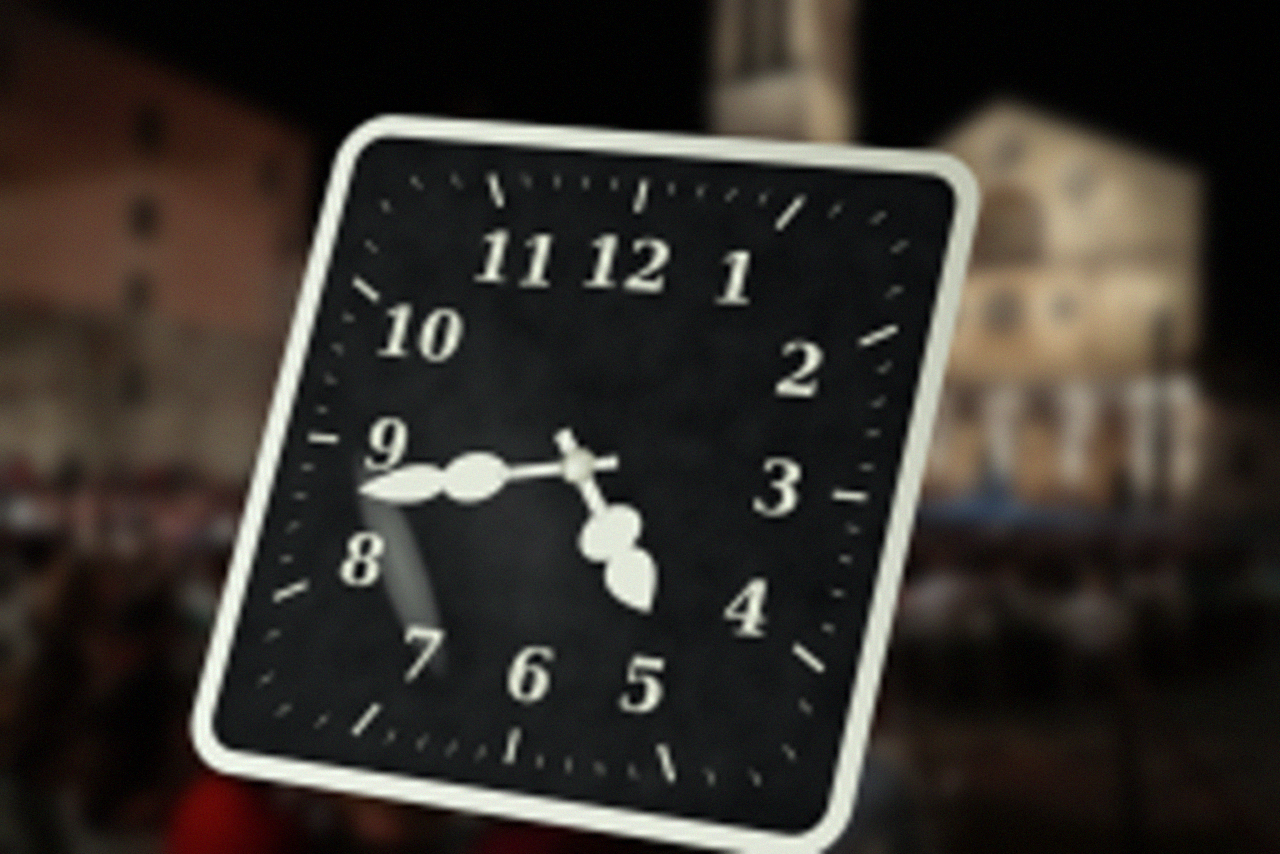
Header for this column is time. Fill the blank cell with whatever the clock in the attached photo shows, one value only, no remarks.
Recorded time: 4:43
